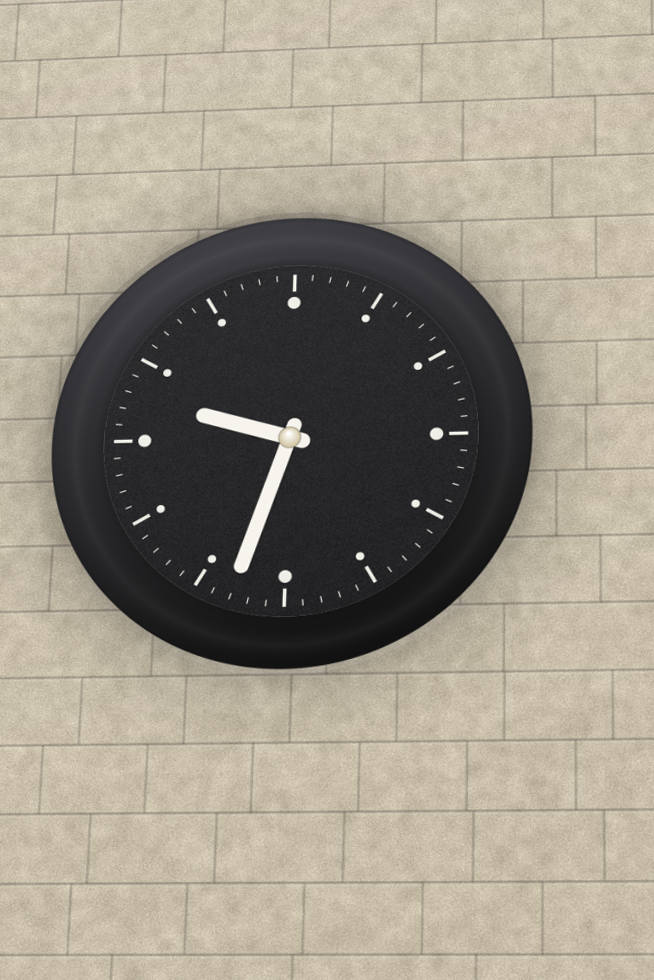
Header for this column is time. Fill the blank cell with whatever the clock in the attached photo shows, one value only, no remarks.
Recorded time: 9:33
